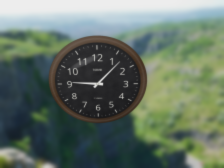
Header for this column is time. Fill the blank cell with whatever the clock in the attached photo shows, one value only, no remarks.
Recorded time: 9:07
